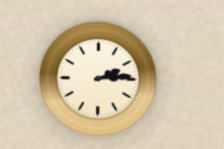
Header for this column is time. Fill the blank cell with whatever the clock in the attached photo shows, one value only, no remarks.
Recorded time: 2:14
